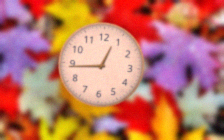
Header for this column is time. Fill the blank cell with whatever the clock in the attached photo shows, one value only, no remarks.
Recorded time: 12:44
